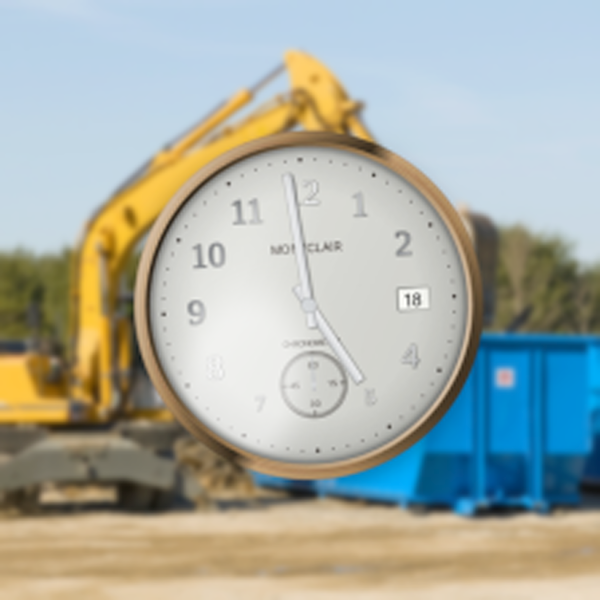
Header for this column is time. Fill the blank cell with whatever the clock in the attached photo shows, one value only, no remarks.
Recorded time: 4:59
